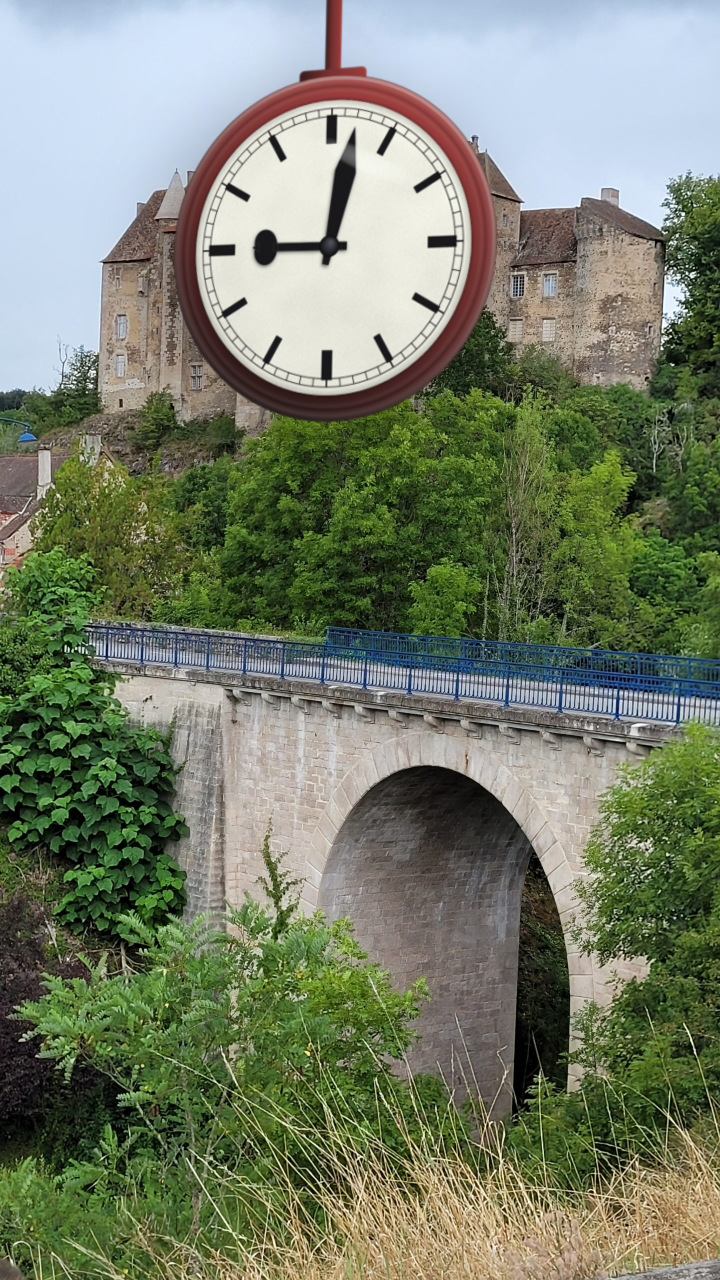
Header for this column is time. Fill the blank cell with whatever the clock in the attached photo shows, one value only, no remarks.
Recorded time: 9:02
